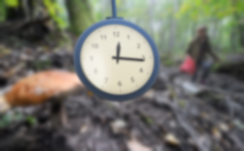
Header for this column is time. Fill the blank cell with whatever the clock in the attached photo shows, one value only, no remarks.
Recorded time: 12:16
